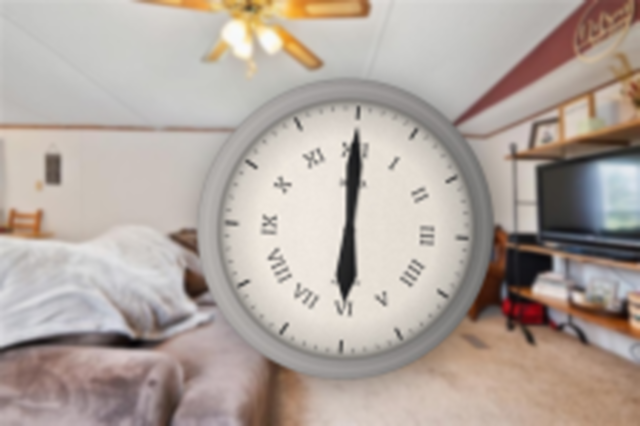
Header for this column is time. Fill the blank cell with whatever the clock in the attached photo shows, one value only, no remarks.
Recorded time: 6:00
